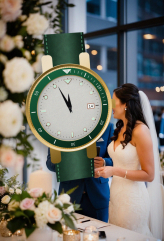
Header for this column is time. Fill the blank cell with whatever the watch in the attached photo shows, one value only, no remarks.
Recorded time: 11:56
